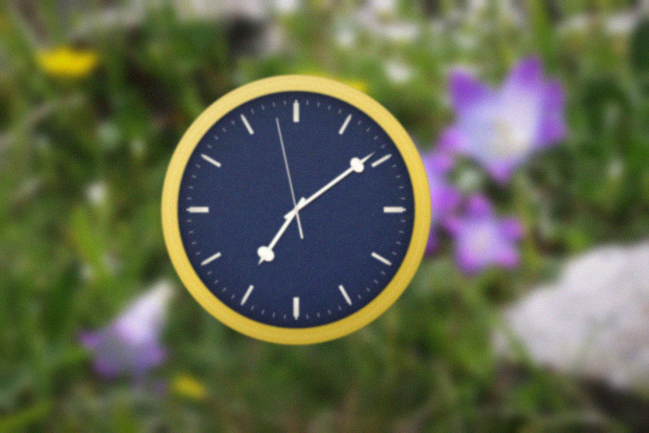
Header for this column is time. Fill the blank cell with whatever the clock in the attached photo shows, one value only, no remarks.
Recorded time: 7:08:58
